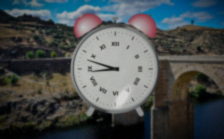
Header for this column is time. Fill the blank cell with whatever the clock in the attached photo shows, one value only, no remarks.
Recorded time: 8:48
